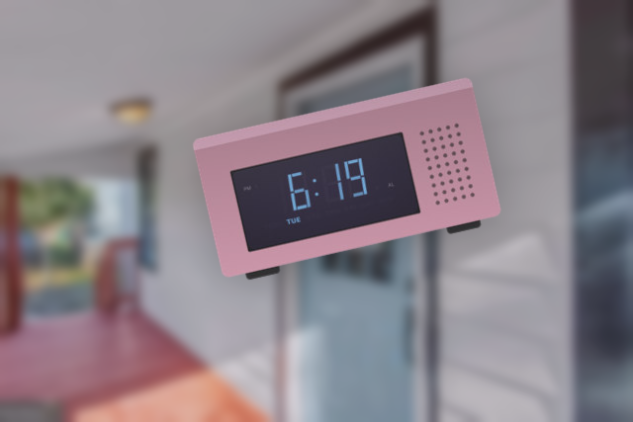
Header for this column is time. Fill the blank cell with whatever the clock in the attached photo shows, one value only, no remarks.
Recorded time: 6:19
